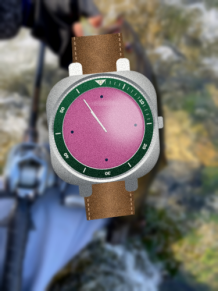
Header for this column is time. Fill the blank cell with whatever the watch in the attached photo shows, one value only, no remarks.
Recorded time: 10:55
